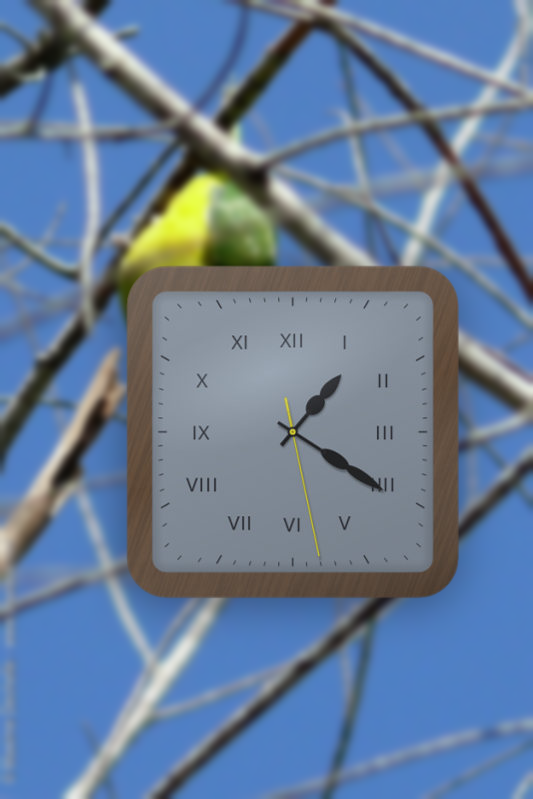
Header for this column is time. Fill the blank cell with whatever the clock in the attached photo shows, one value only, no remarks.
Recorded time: 1:20:28
